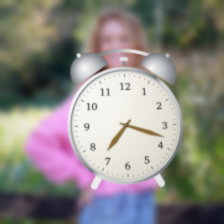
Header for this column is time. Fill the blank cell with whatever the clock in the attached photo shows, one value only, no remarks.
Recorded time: 7:18
